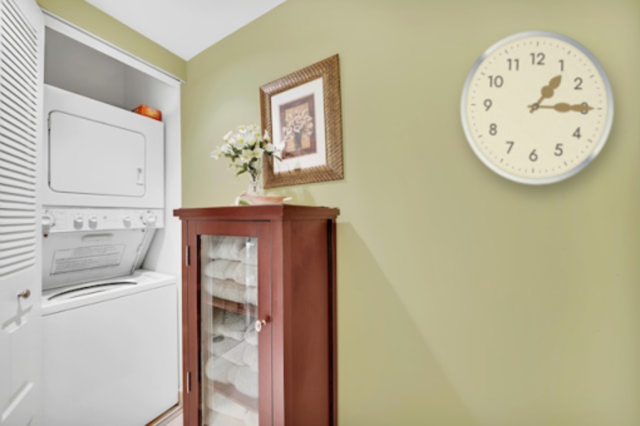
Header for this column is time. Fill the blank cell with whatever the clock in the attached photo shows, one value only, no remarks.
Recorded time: 1:15
